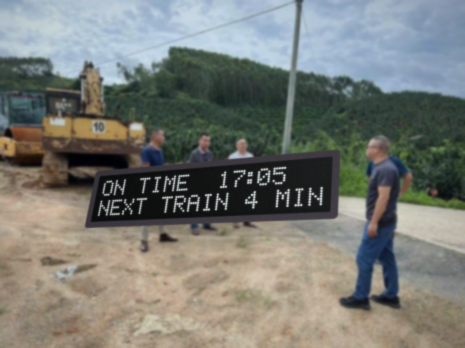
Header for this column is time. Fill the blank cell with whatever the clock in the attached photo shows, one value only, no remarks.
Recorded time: 17:05
